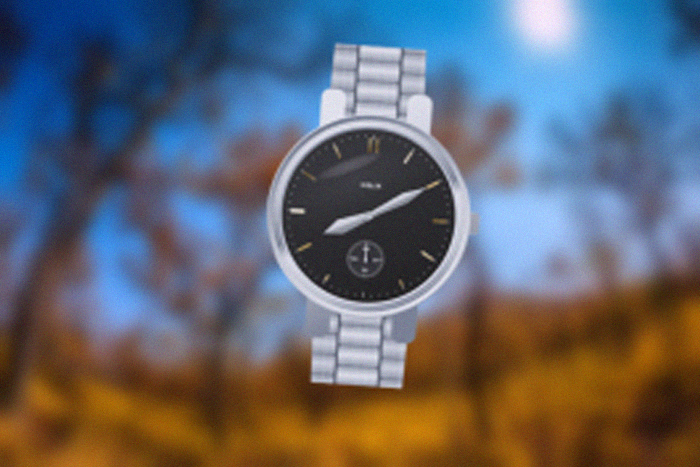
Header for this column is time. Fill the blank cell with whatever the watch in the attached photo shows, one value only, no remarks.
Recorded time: 8:10
